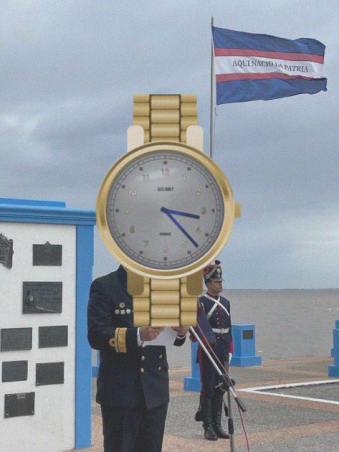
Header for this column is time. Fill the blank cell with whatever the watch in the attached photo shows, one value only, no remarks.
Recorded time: 3:23
